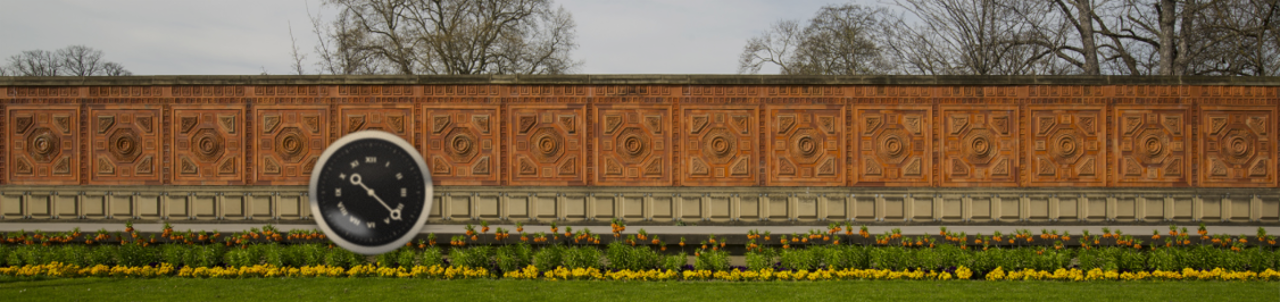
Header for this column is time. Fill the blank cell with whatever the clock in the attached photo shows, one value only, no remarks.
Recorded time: 10:22
